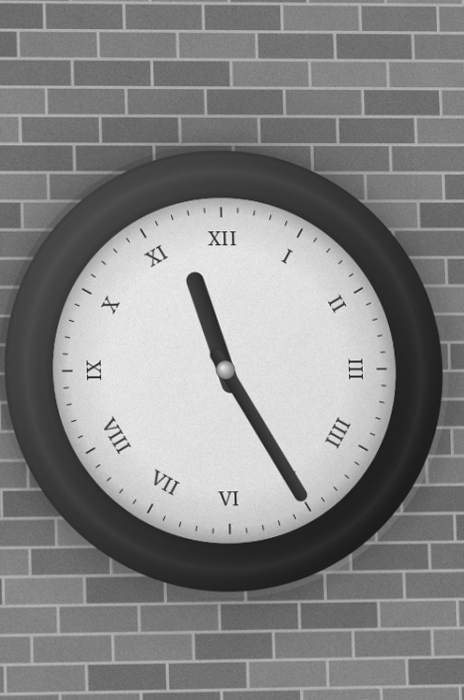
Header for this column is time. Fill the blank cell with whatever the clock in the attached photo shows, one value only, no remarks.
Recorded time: 11:25
